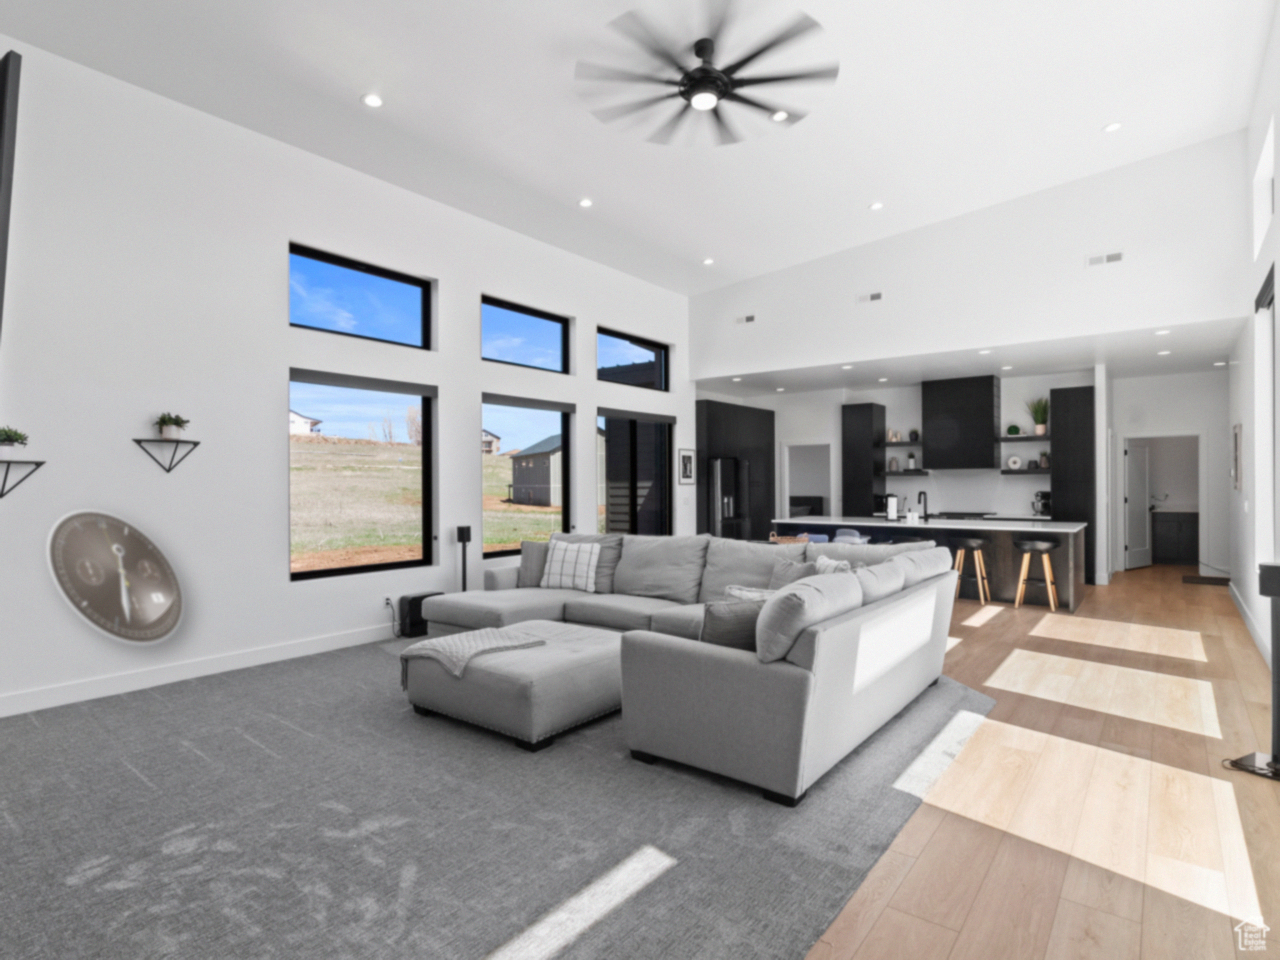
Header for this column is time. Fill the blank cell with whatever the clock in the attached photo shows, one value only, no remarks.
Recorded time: 12:33
